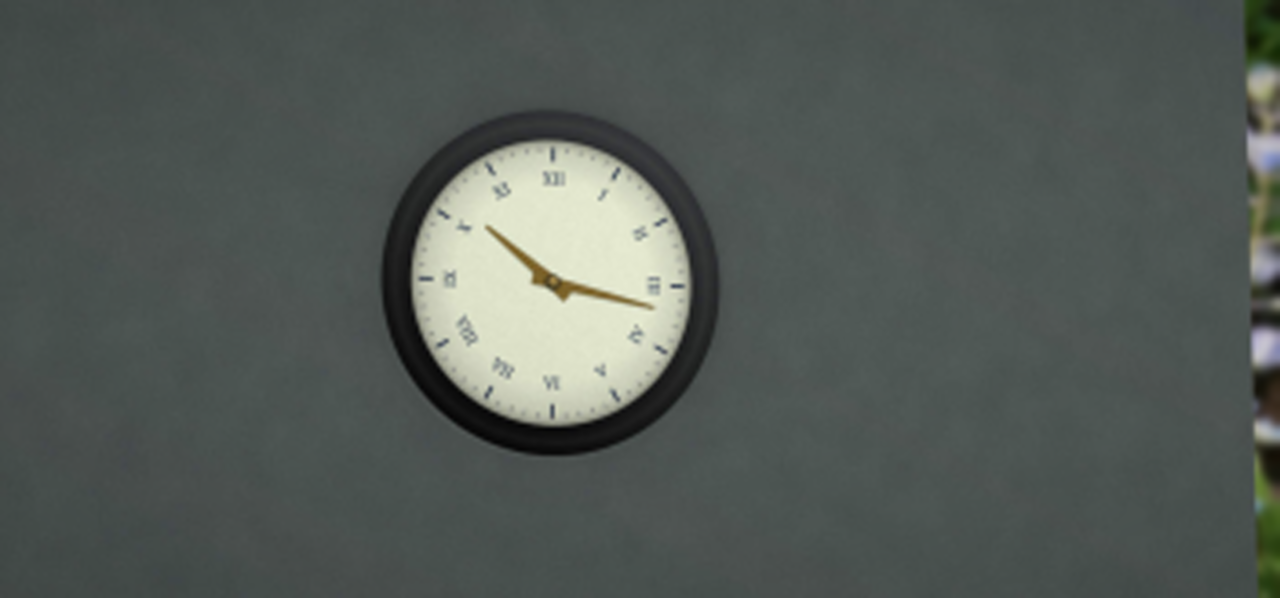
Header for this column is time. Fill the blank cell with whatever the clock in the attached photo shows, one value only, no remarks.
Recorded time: 10:17
